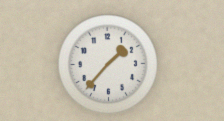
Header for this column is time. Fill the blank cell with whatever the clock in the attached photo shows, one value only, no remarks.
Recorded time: 1:37
